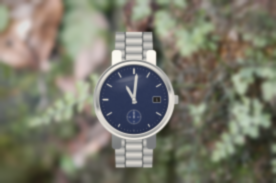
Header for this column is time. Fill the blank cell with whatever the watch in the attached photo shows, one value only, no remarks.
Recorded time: 11:01
